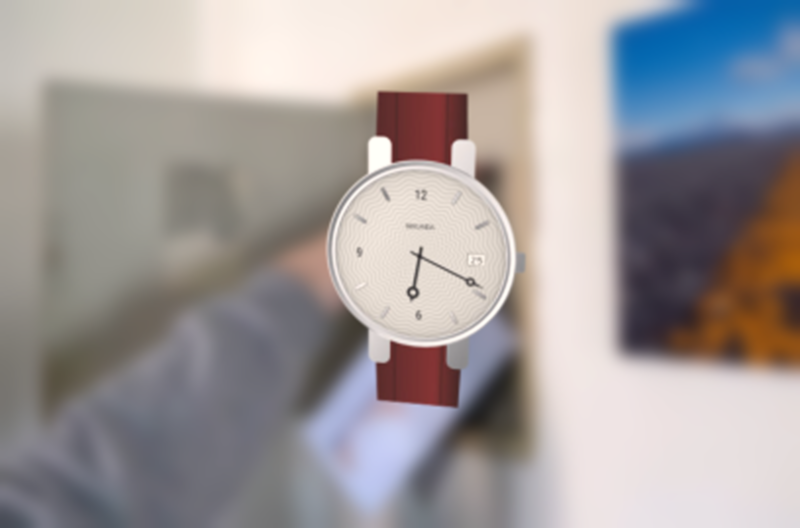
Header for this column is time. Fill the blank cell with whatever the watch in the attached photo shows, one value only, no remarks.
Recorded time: 6:19
